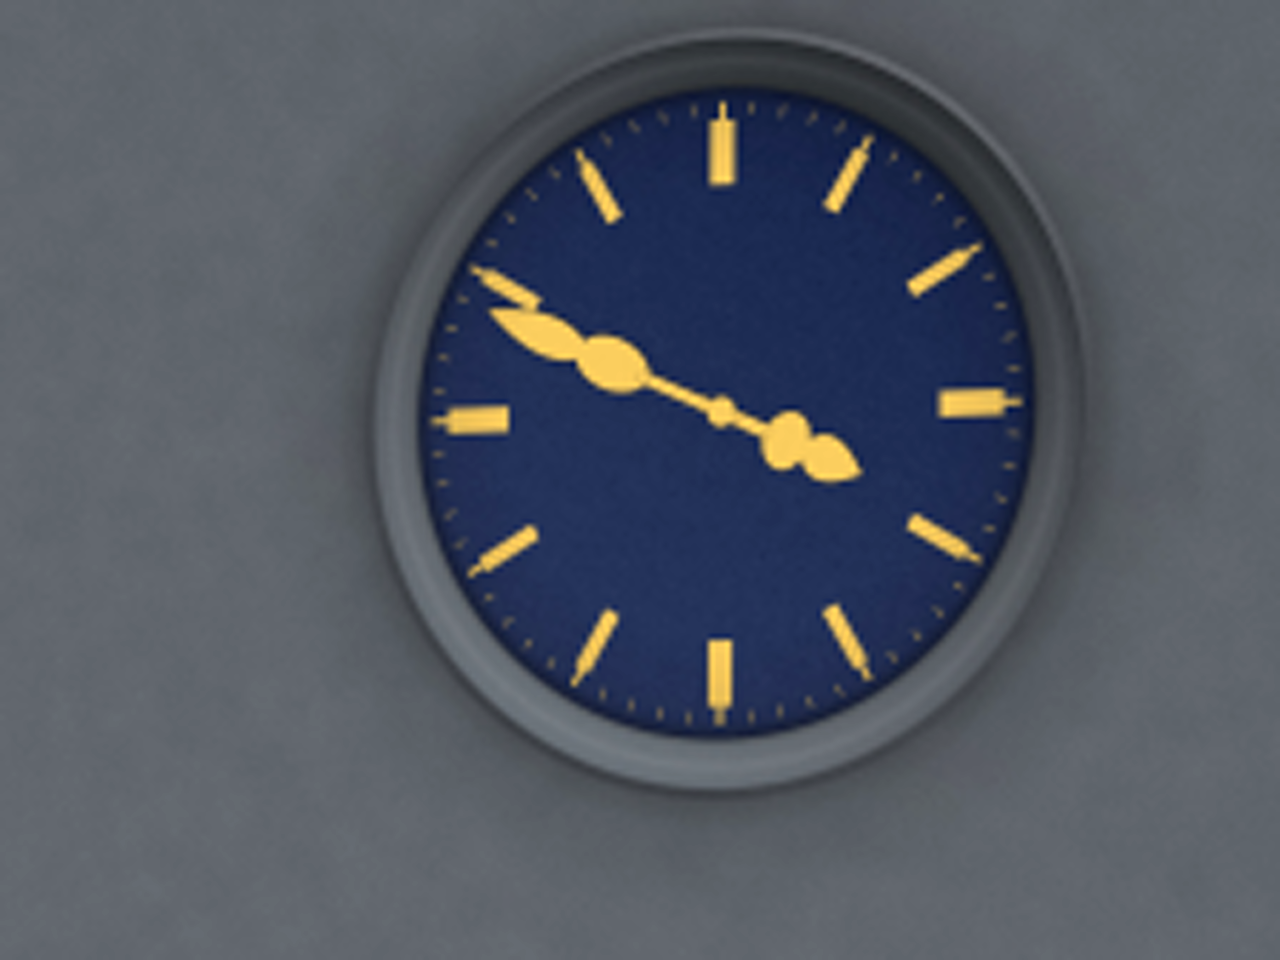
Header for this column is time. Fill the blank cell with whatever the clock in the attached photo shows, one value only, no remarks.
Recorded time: 3:49
